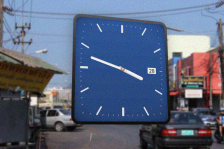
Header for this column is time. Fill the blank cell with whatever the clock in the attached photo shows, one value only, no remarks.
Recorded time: 3:48
